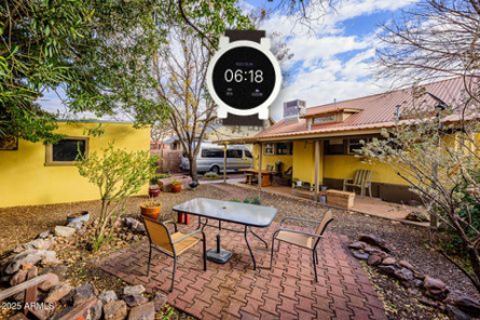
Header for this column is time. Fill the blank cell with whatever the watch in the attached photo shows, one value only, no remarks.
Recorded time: 6:18
